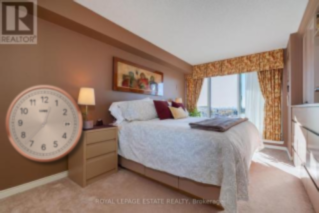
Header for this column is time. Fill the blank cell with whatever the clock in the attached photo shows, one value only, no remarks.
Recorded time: 12:37
